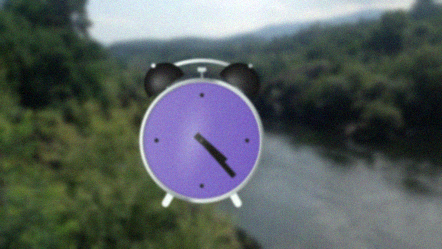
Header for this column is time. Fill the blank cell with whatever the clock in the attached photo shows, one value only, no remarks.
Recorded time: 4:23
